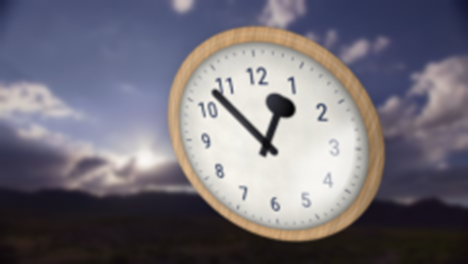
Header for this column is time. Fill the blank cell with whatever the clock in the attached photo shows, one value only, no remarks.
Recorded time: 12:53
